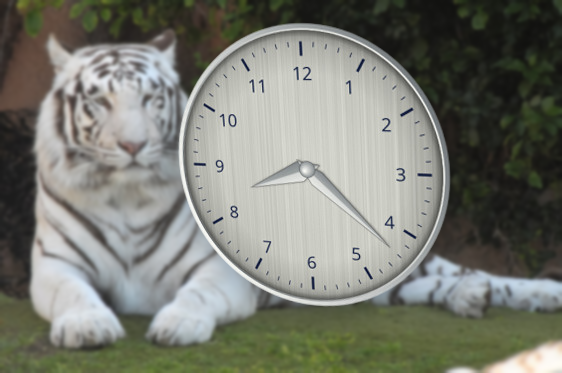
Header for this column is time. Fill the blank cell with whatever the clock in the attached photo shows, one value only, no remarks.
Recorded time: 8:22
